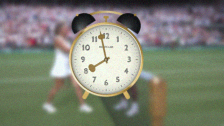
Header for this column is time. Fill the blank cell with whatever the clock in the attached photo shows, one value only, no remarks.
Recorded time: 7:58
